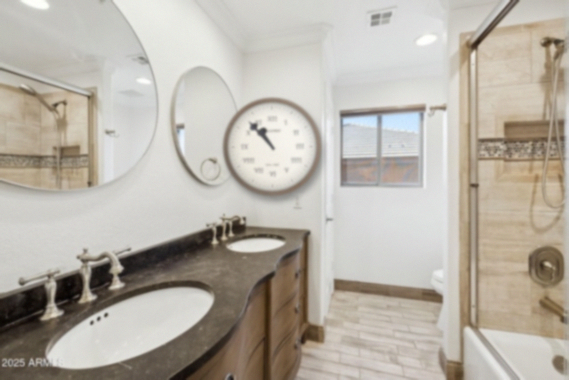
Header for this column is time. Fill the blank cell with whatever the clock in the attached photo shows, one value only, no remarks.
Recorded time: 10:53
